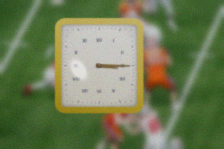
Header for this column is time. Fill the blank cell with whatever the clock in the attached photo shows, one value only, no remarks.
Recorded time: 3:15
